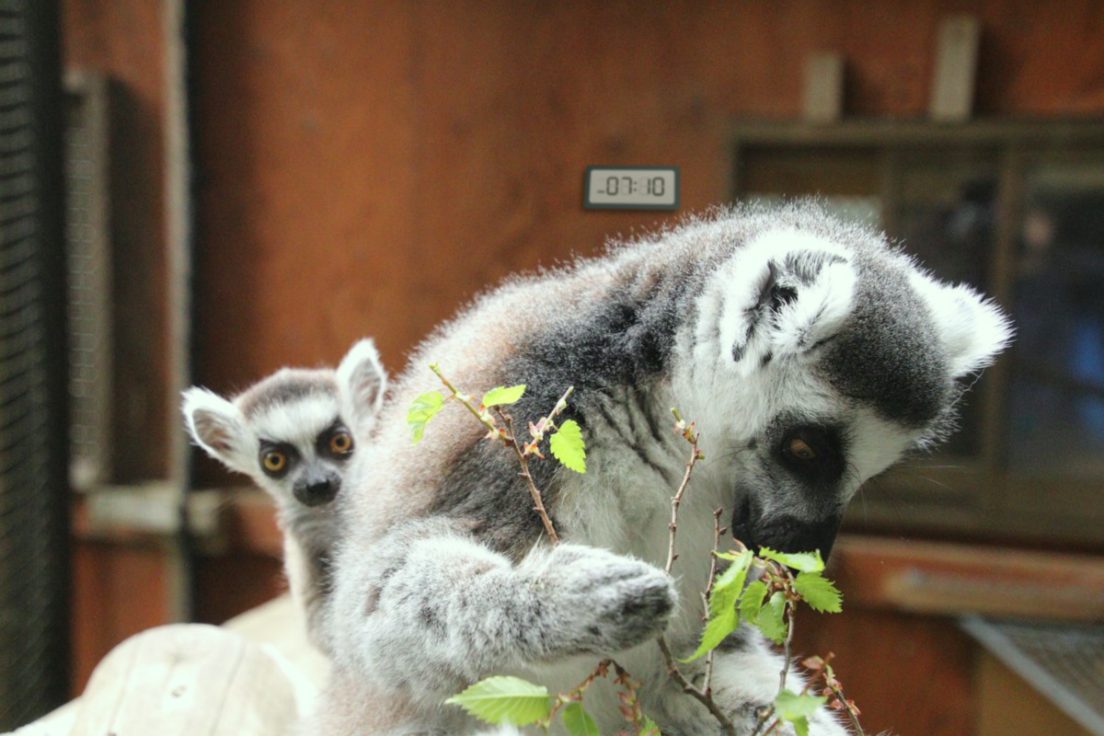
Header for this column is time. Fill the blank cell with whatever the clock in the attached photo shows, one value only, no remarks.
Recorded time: 7:10
